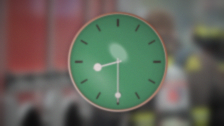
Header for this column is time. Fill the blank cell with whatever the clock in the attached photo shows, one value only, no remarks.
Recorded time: 8:30
